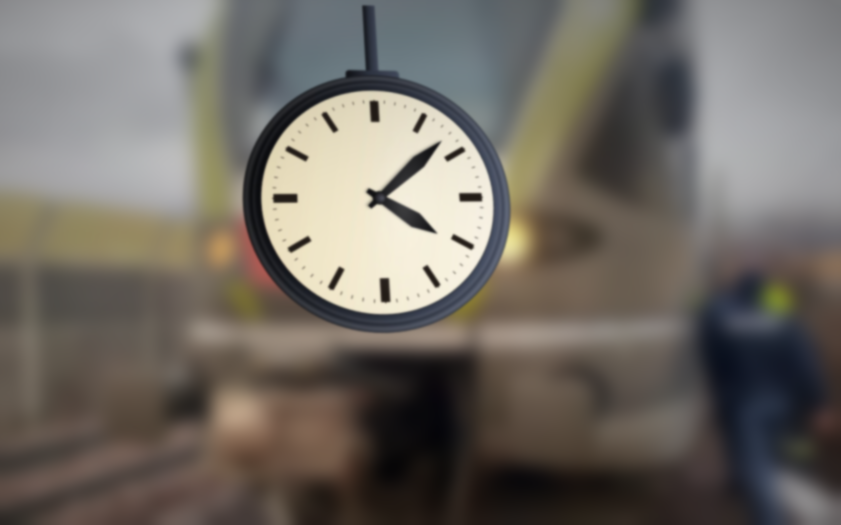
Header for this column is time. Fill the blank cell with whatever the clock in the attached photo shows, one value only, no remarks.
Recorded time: 4:08
